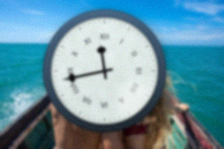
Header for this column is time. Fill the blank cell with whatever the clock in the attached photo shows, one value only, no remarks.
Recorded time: 11:43
